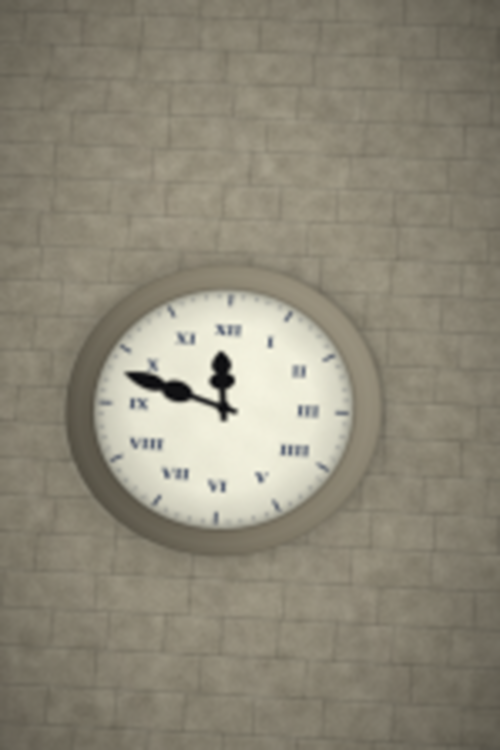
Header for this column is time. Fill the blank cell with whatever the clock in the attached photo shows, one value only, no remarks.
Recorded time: 11:48
